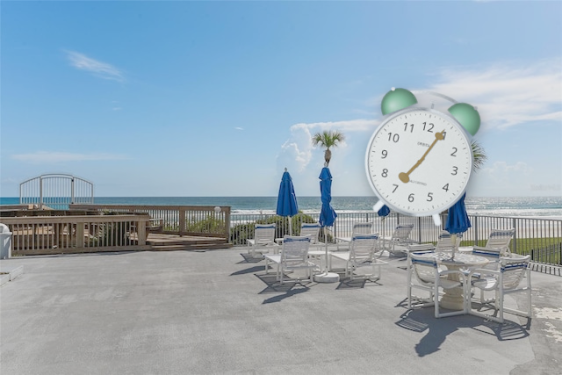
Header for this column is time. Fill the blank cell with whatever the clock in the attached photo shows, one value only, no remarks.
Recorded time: 7:04
